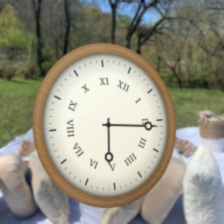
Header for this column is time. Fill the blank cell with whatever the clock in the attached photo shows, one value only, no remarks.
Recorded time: 5:11
